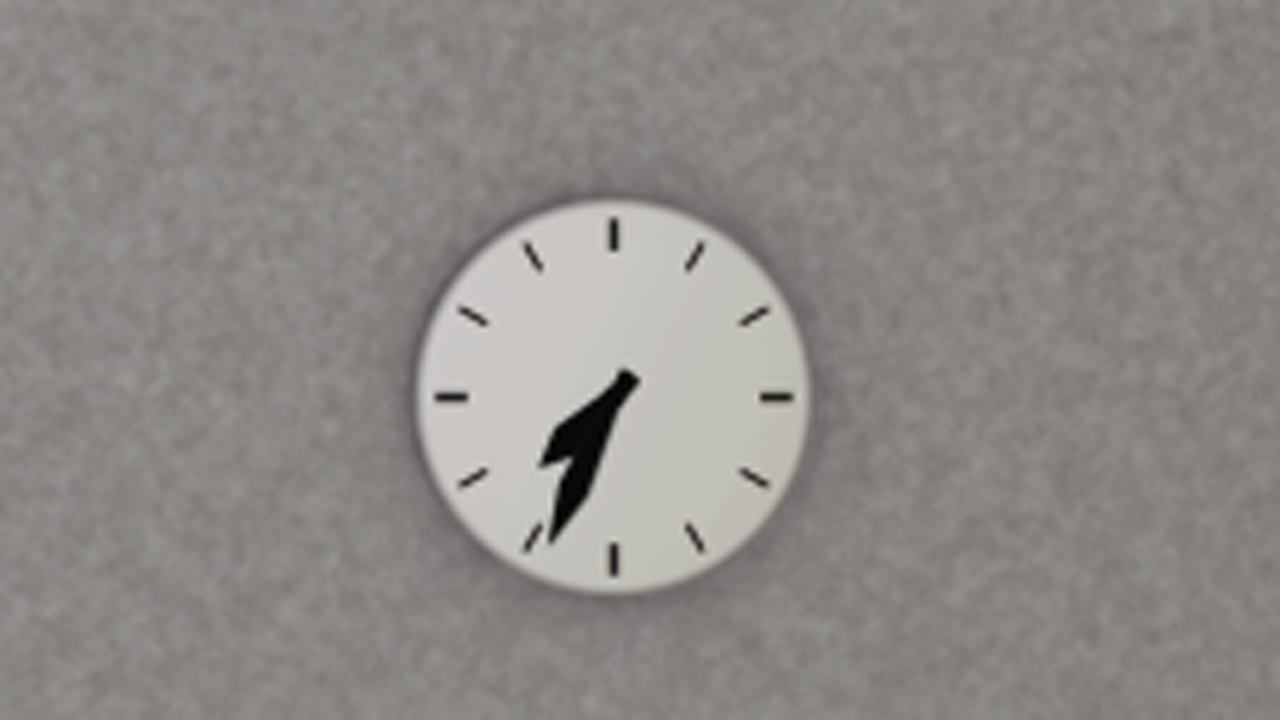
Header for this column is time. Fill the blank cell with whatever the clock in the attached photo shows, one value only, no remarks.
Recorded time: 7:34
